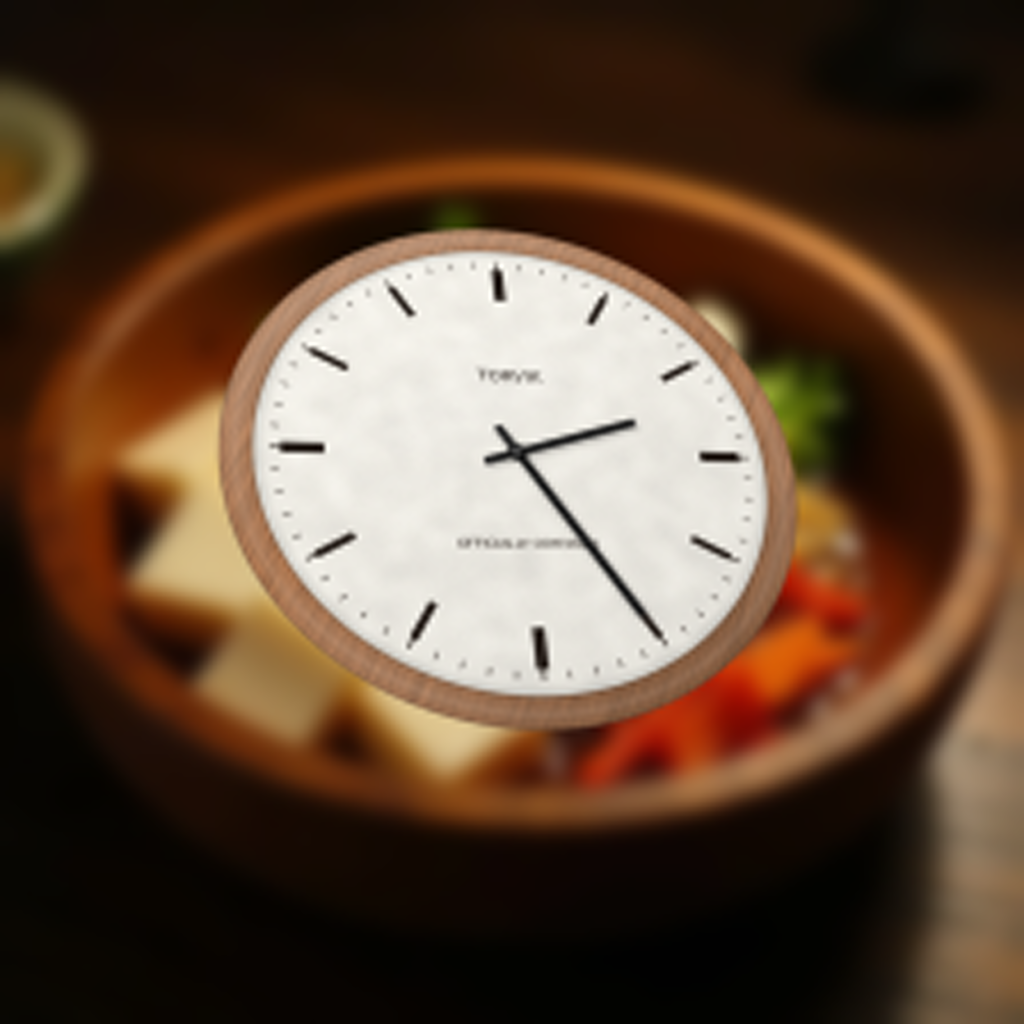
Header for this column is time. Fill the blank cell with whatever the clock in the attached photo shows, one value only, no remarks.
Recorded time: 2:25
